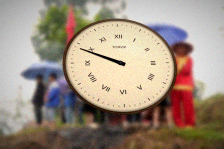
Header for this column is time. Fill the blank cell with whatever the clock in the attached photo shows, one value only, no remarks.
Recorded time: 9:49
